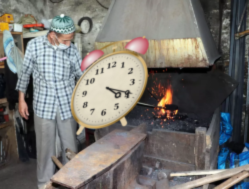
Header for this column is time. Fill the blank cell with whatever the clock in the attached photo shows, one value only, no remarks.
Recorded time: 4:19
